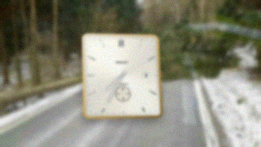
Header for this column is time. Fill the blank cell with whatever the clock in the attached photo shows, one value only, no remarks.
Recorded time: 7:35
